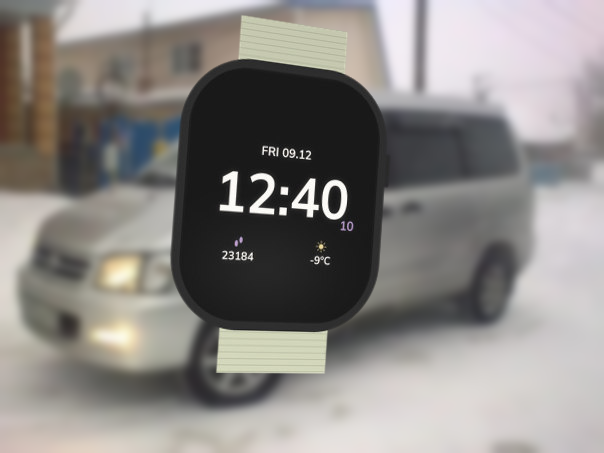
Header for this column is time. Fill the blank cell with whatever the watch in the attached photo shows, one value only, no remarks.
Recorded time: 12:40:10
